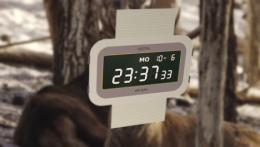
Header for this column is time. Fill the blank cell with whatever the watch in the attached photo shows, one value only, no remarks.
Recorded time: 23:37:33
